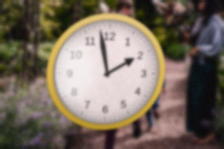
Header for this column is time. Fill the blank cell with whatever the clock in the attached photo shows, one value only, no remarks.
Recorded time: 1:58
